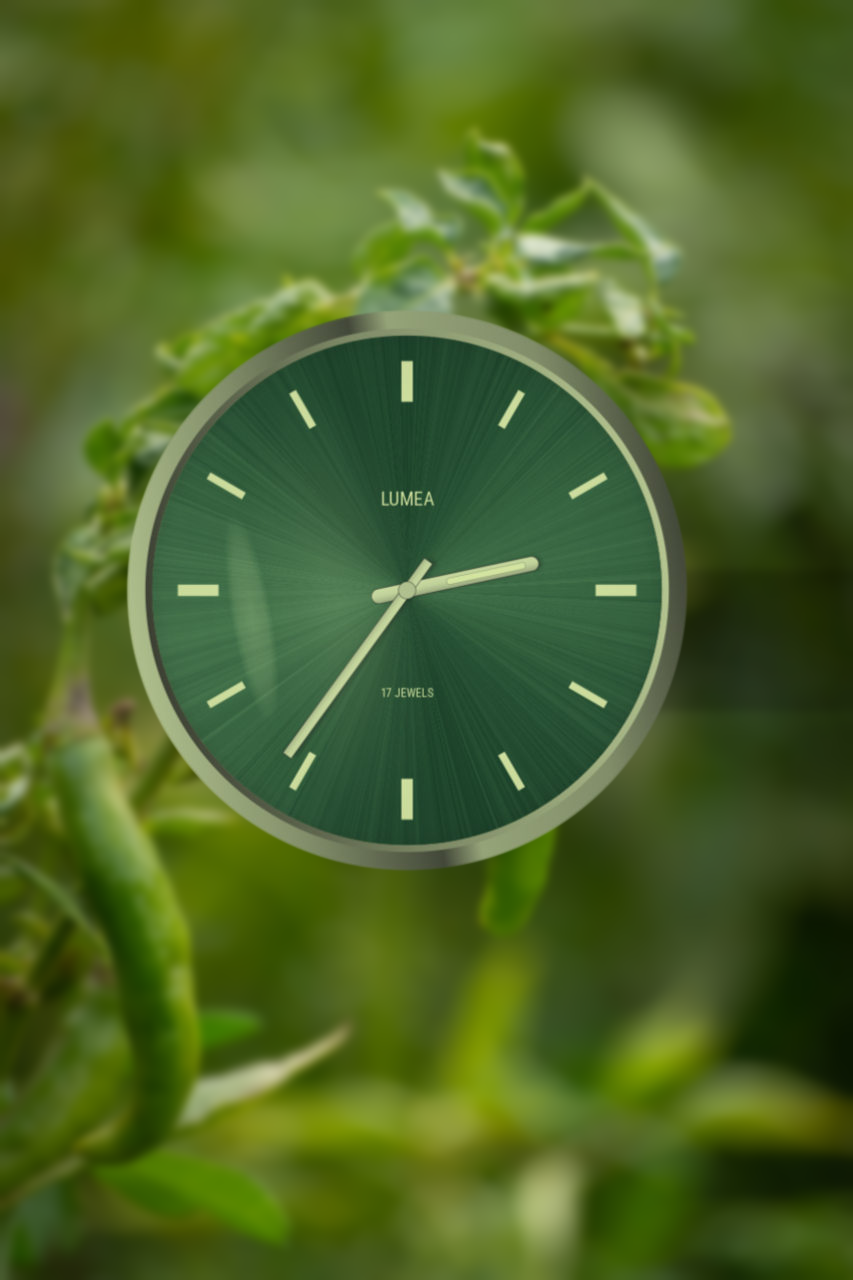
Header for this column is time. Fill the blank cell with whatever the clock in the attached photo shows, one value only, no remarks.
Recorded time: 2:36
